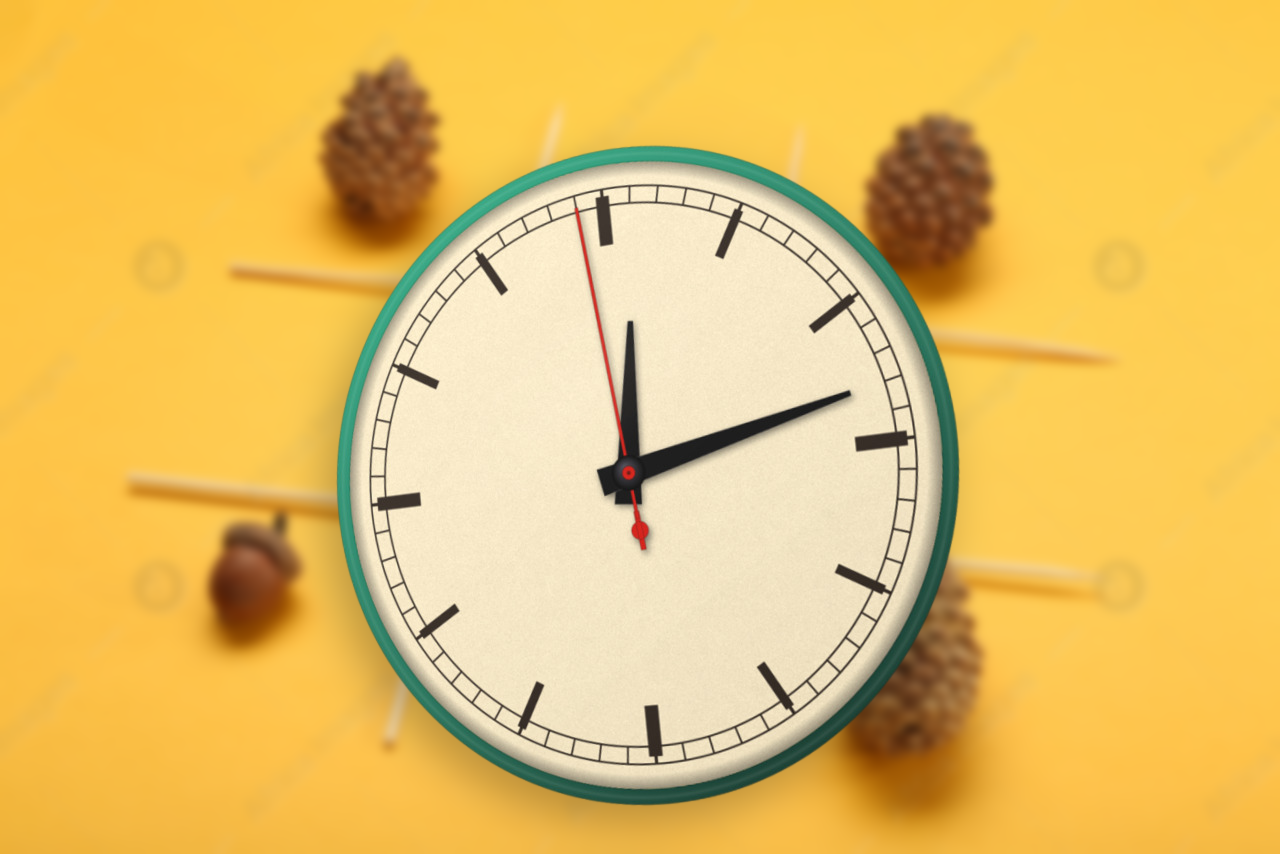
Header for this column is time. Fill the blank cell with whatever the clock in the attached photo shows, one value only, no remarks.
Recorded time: 12:12:59
